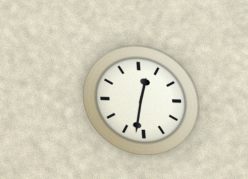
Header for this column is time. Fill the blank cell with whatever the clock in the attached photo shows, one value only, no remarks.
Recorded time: 12:32
